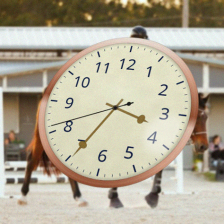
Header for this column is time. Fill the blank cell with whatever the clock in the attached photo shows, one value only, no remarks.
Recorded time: 3:34:41
